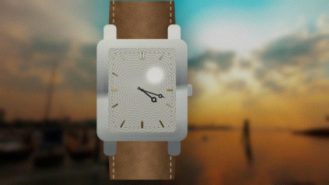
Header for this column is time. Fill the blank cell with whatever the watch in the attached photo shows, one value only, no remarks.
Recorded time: 4:18
